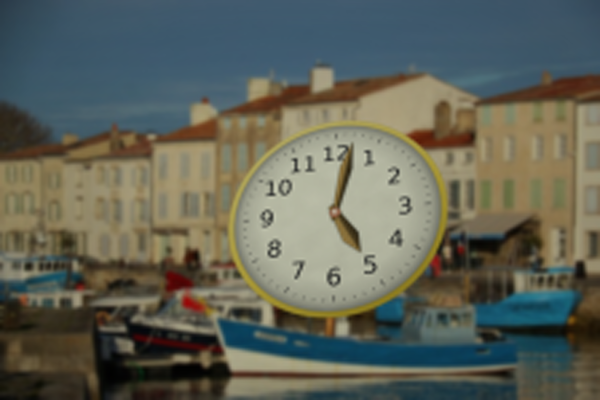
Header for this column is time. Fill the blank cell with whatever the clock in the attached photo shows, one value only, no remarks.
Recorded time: 5:02
